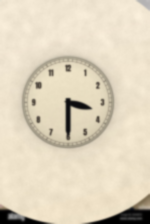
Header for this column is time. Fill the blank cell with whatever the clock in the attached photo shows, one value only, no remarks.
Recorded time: 3:30
